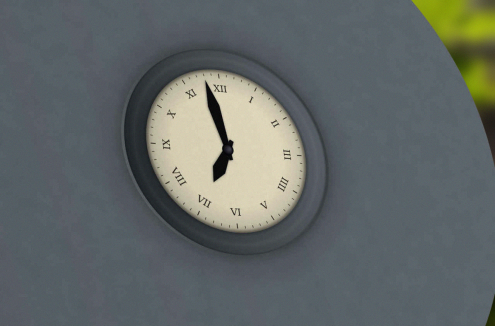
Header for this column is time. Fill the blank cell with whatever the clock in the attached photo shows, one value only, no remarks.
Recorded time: 6:58
